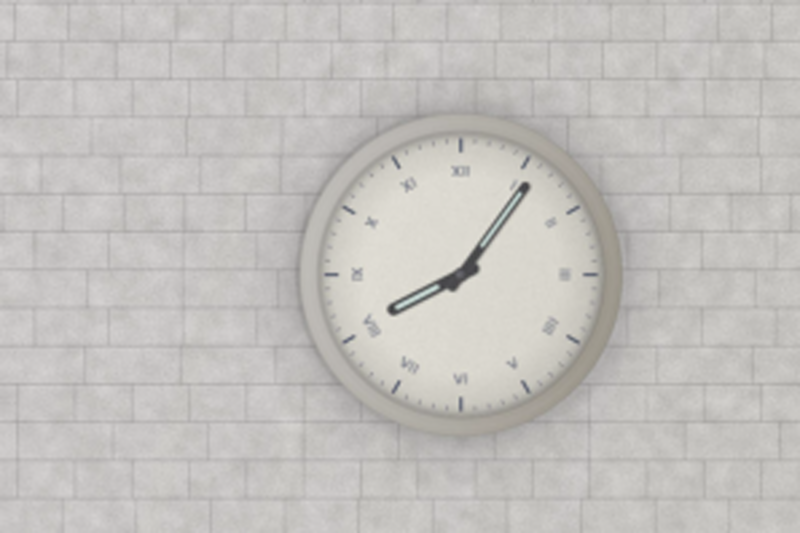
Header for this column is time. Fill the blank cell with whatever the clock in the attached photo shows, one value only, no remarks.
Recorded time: 8:06
